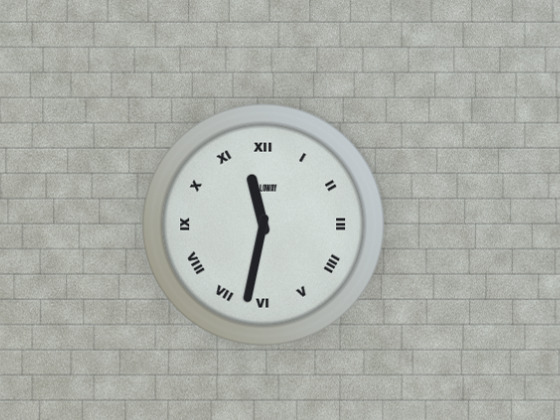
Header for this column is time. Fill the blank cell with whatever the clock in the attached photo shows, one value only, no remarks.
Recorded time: 11:32
